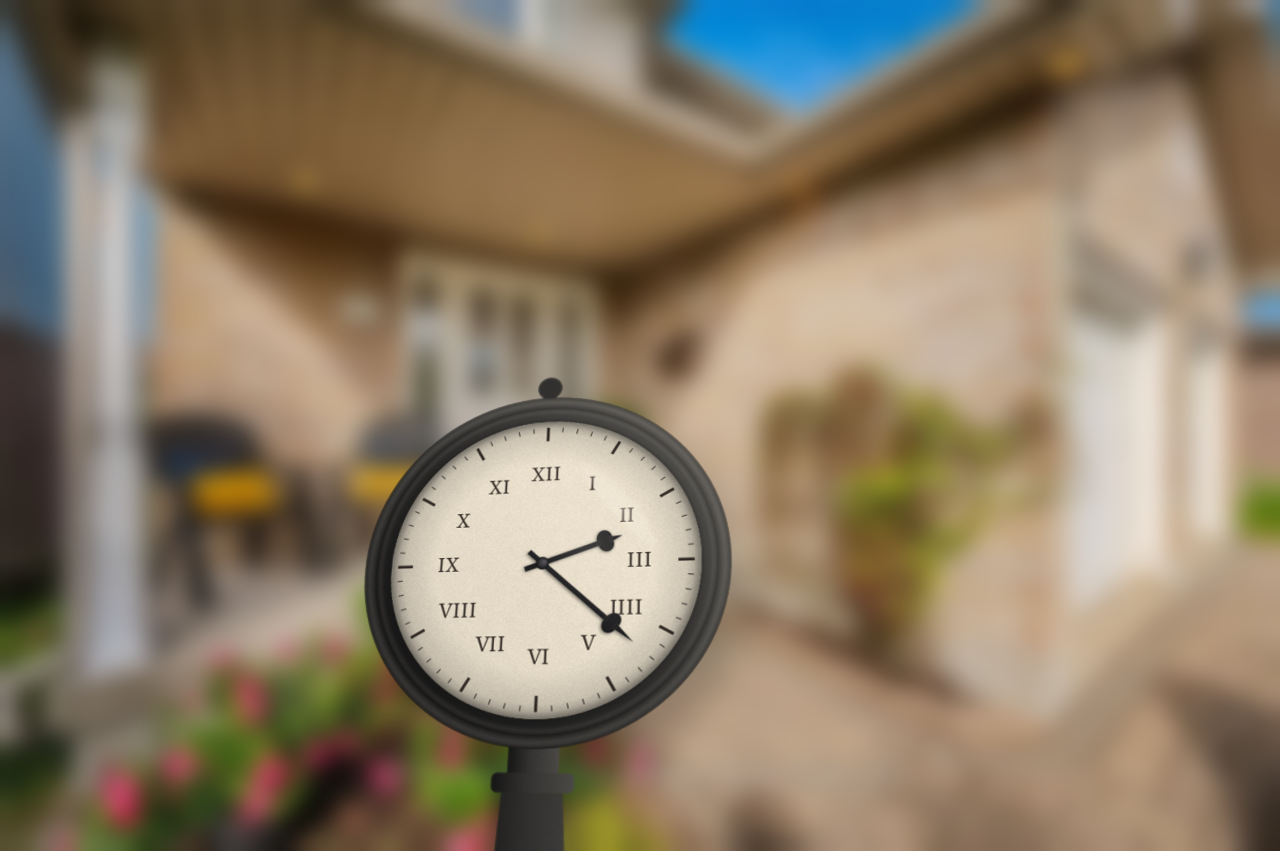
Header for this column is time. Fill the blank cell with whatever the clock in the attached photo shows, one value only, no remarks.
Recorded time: 2:22
